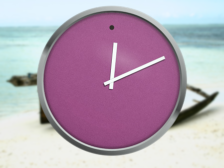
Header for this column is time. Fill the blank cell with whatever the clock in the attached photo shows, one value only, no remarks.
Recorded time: 12:11
